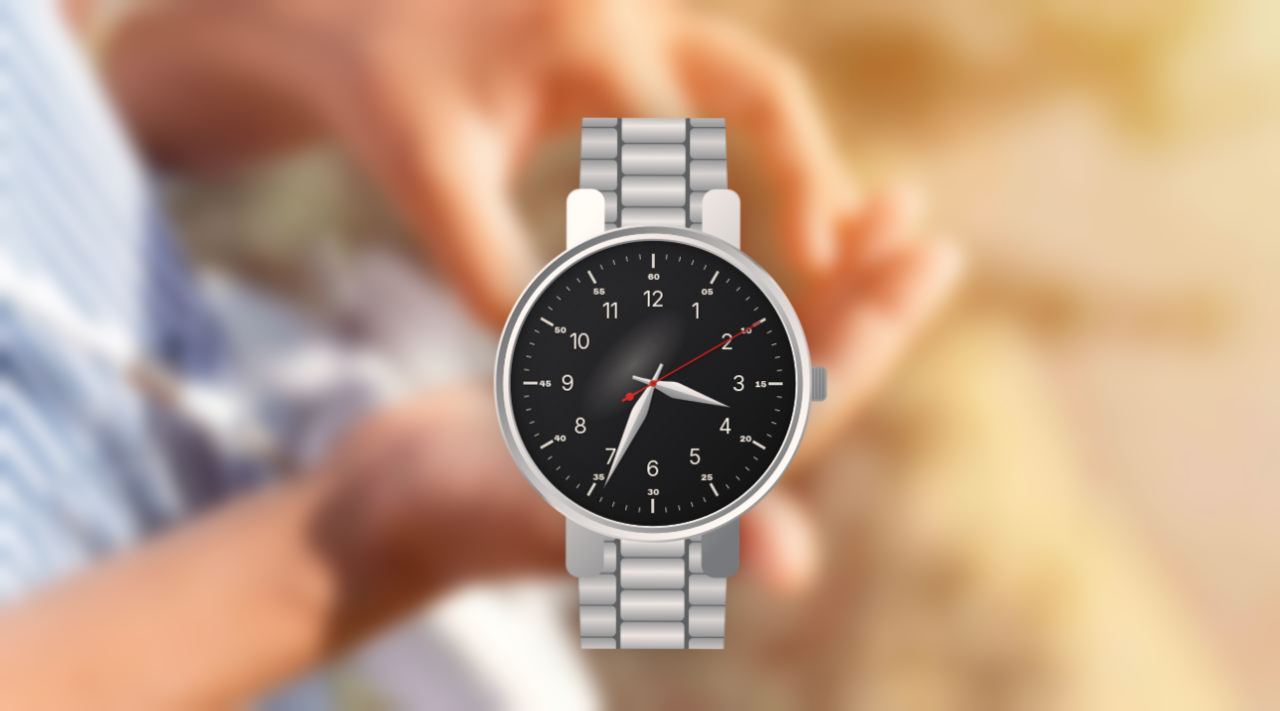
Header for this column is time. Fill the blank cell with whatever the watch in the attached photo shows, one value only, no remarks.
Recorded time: 3:34:10
